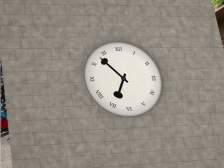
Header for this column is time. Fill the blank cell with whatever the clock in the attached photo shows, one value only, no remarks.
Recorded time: 6:53
